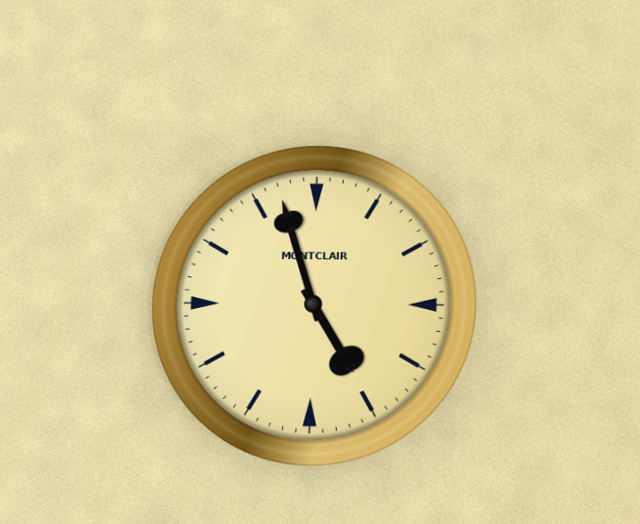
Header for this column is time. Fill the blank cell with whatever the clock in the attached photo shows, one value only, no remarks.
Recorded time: 4:57
